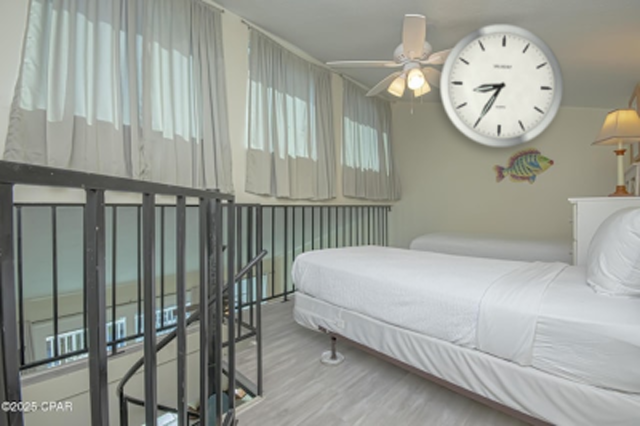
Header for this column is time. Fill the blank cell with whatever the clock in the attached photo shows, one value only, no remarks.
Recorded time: 8:35
